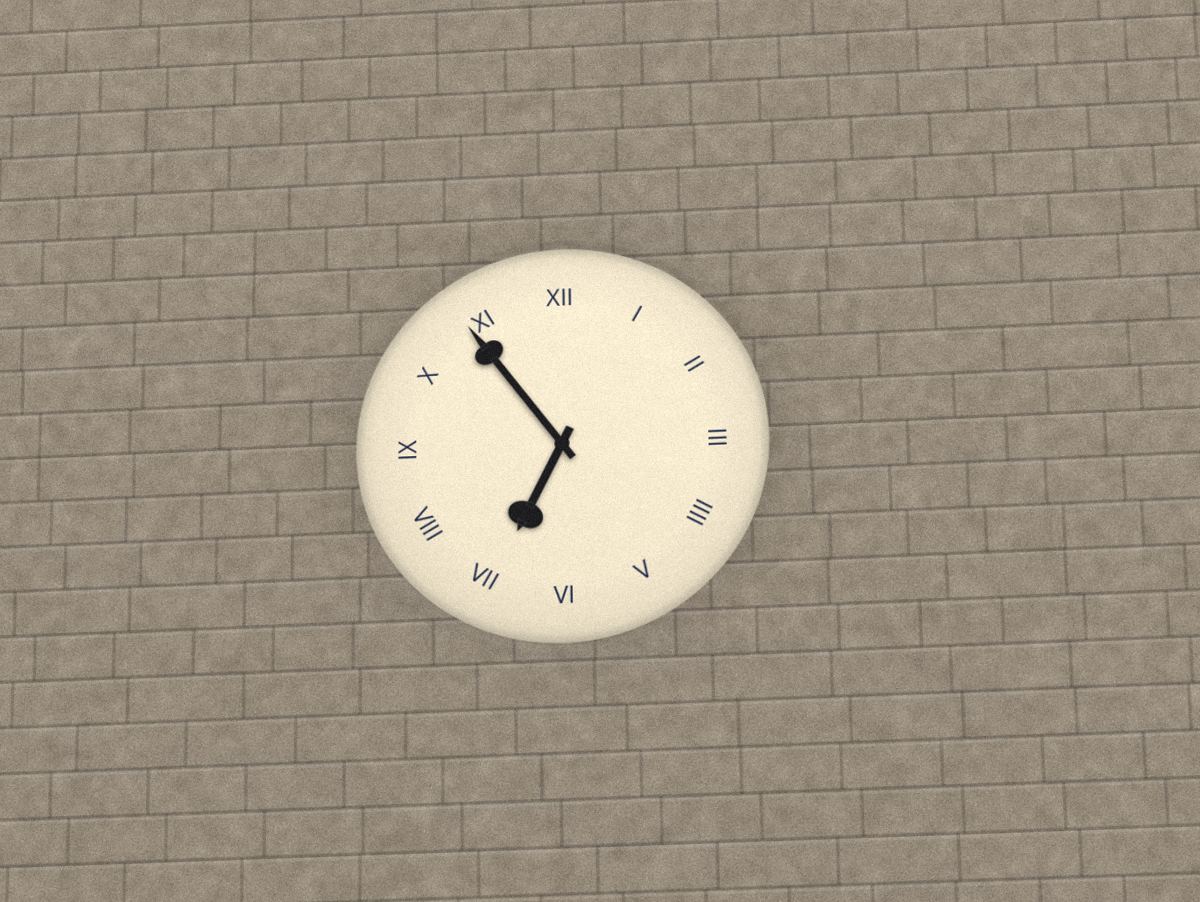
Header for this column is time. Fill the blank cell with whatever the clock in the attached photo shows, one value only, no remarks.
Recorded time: 6:54
